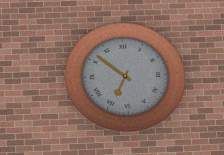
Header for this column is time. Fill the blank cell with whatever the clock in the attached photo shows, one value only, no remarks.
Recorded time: 6:52
